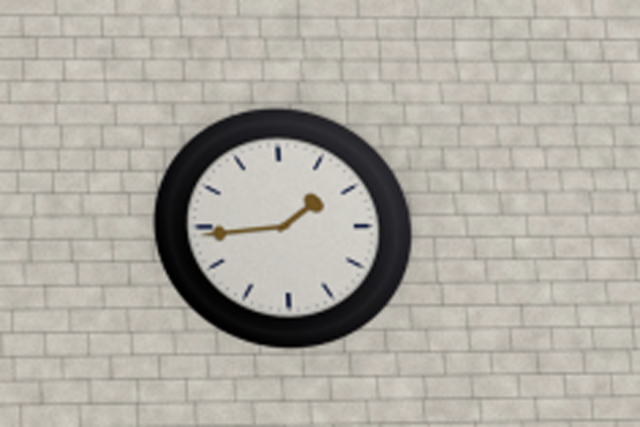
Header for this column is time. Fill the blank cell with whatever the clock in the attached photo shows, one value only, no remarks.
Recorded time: 1:44
